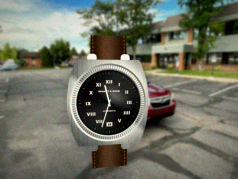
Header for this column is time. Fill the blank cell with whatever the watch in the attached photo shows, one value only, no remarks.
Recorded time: 11:33
